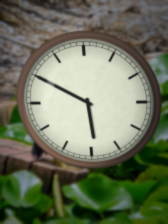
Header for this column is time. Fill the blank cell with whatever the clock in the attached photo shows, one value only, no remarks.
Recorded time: 5:50
